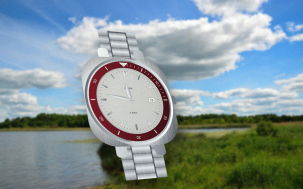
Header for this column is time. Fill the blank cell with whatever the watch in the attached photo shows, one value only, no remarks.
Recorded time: 11:47
